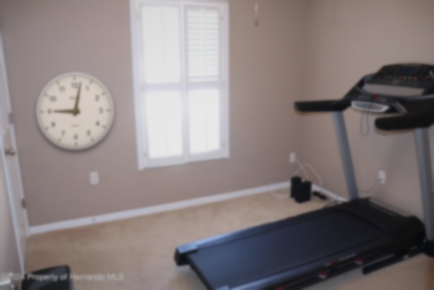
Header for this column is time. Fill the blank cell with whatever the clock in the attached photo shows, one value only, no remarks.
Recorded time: 9:02
